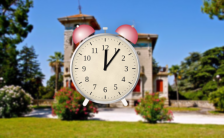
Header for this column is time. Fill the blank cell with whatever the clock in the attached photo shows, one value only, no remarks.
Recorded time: 12:06
